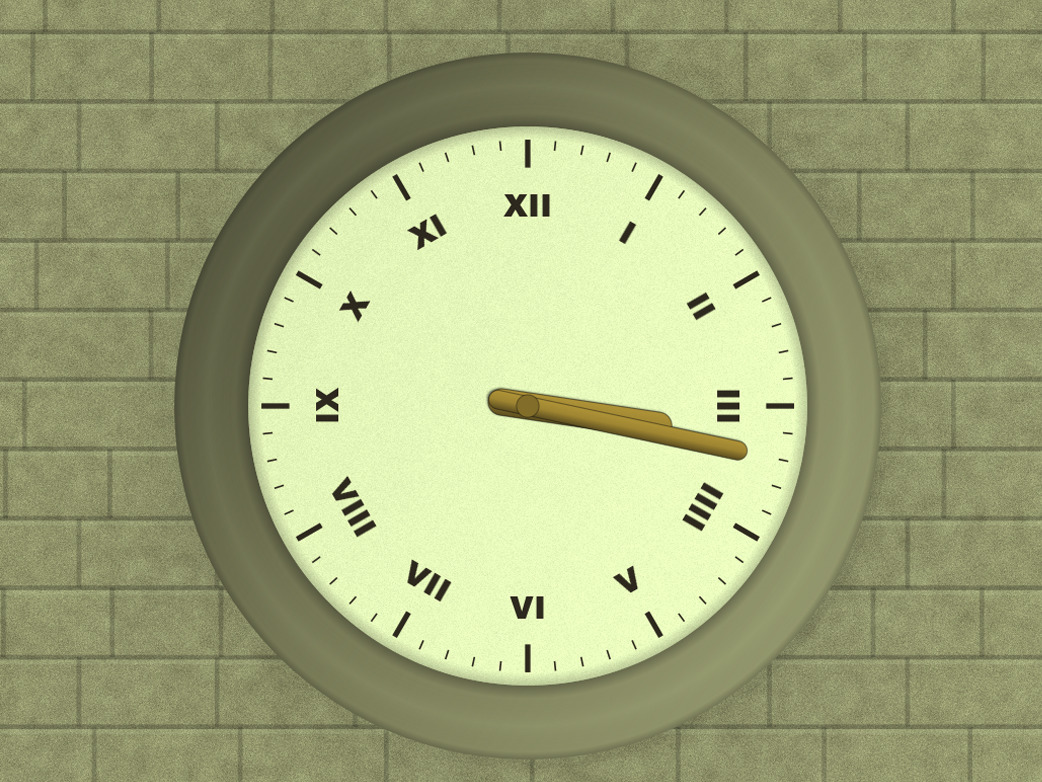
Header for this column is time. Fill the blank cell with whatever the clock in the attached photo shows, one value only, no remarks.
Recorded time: 3:17
